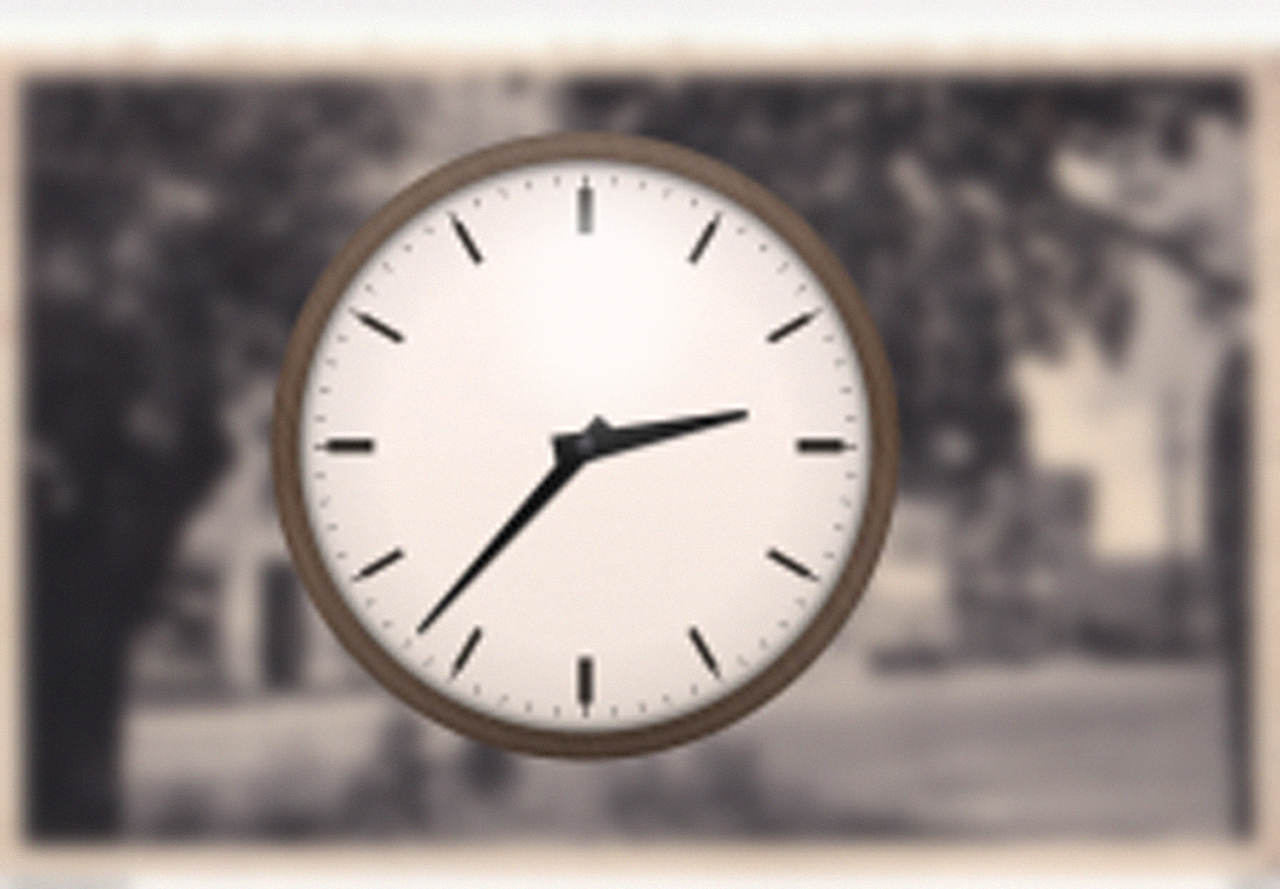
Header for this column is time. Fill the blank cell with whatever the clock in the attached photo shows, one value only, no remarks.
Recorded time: 2:37
